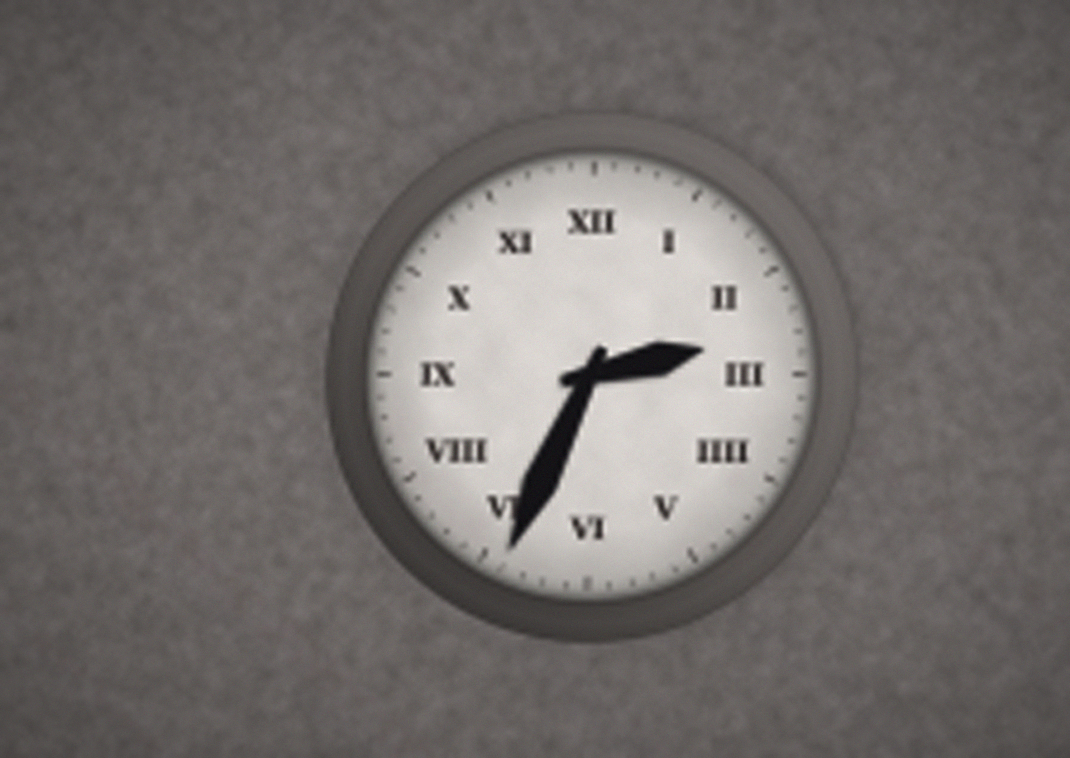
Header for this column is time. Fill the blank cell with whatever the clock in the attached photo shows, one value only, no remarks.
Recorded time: 2:34
